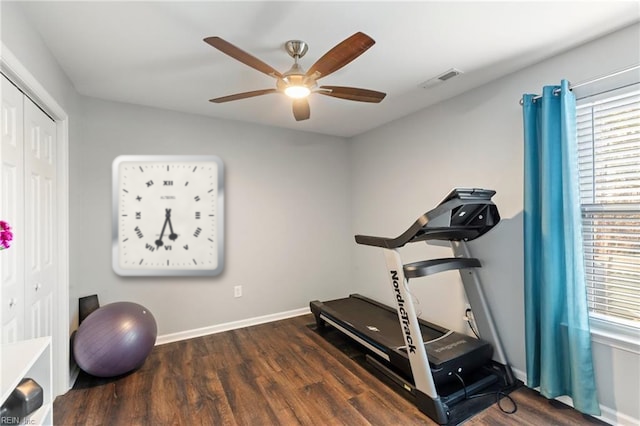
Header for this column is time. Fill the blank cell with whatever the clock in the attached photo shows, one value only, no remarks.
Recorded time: 5:33
